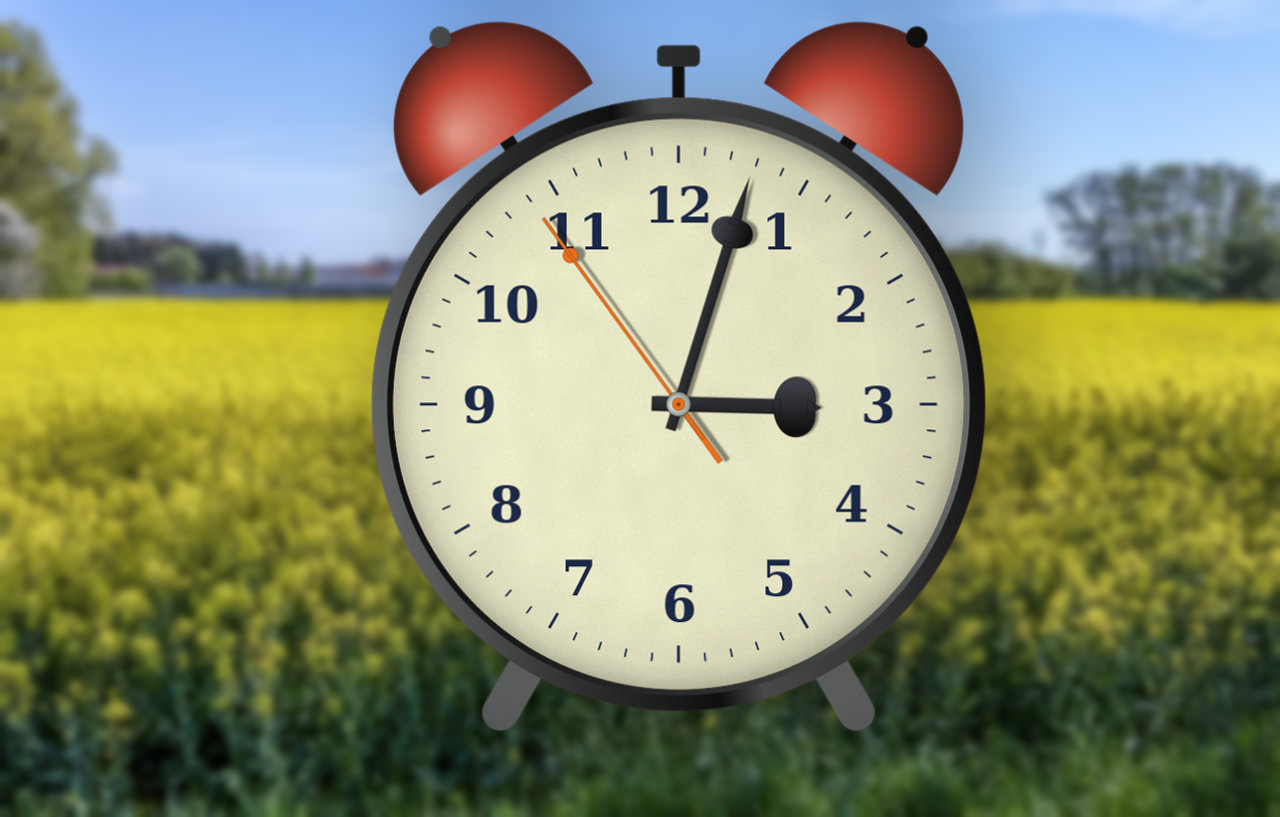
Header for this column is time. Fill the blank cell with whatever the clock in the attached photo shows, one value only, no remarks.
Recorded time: 3:02:54
